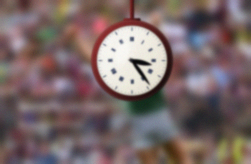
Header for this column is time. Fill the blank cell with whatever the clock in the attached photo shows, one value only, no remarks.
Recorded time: 3:24
